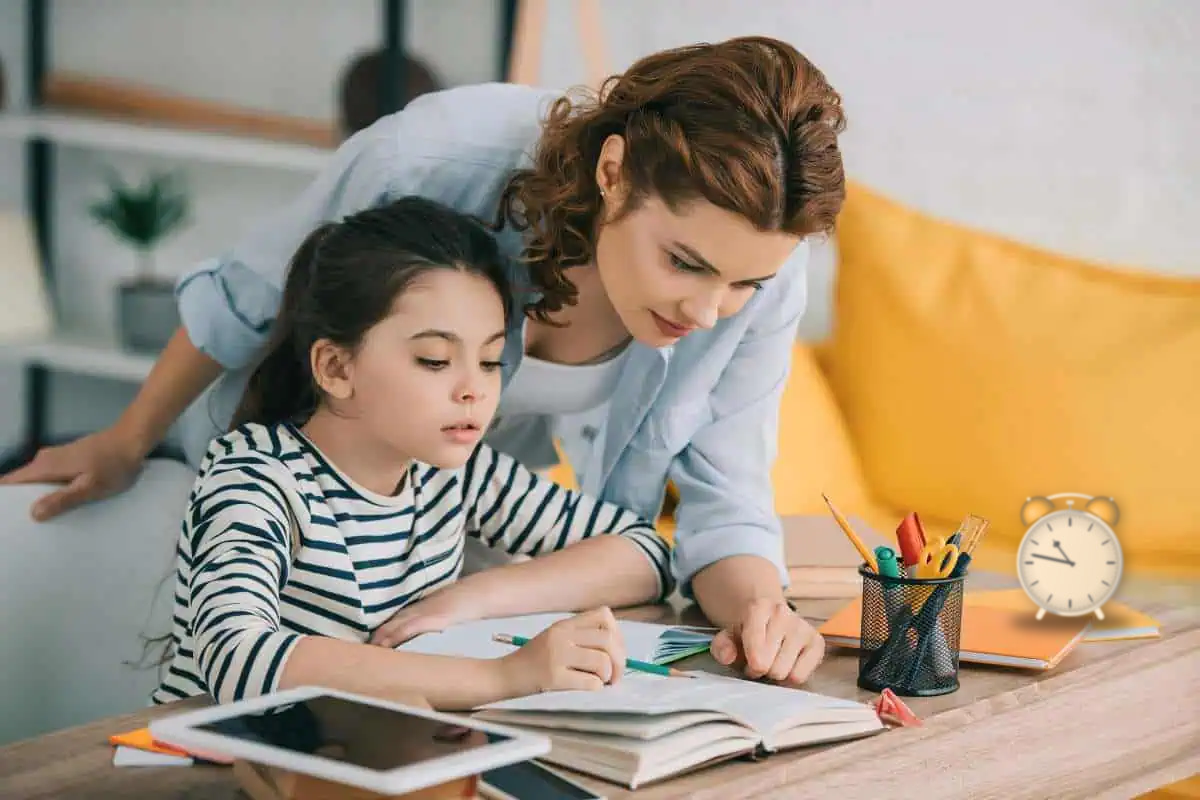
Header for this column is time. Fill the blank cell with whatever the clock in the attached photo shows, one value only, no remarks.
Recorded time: 10:47
